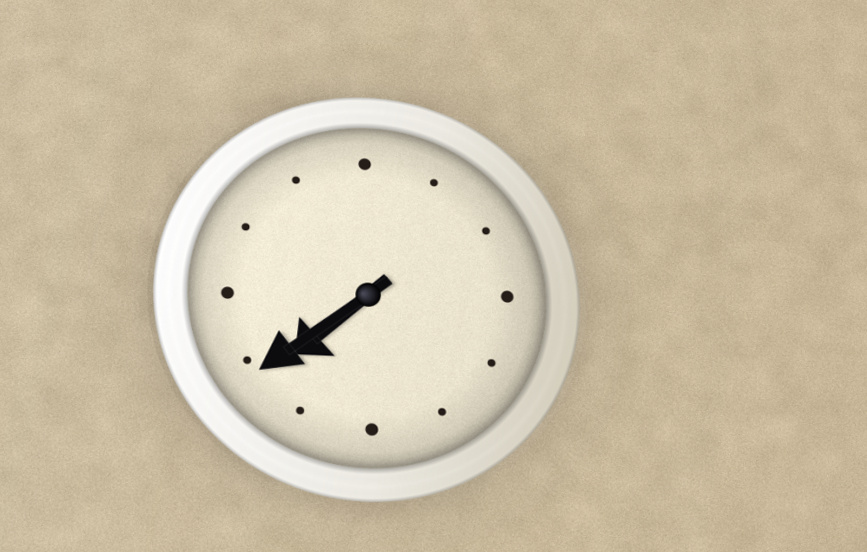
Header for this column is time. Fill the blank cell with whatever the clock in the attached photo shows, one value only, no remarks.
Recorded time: 7:39
